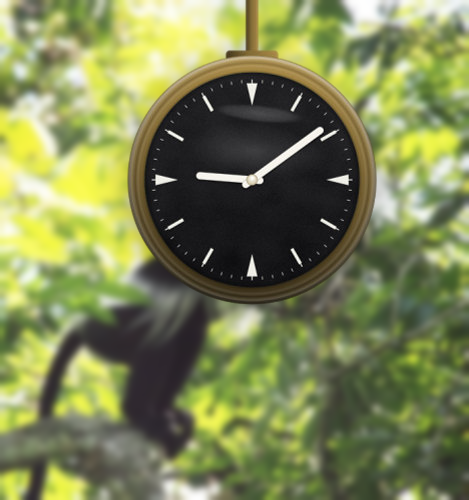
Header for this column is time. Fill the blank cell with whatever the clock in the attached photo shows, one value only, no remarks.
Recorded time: 9:09
